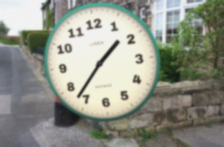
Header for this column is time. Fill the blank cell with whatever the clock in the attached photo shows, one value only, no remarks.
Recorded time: 1:37
